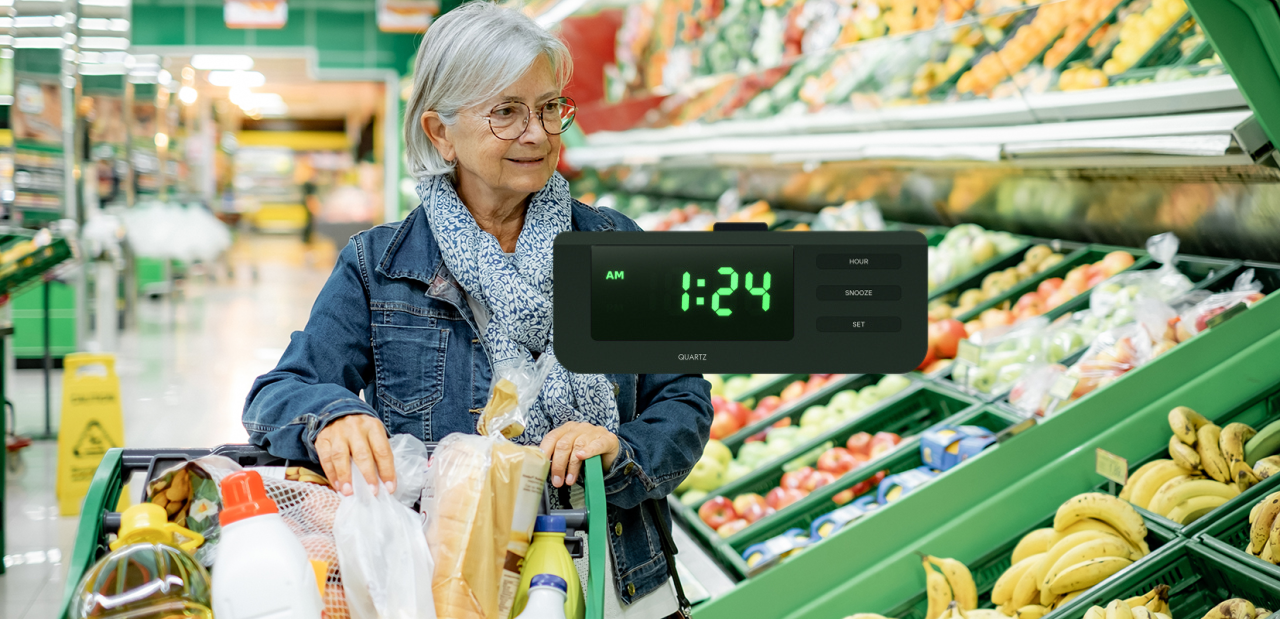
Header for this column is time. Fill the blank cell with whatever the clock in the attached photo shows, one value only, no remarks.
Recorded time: 1:24
